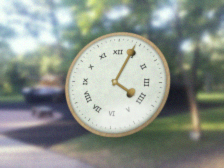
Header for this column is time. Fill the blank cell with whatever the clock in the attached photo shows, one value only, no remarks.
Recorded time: 4:04
